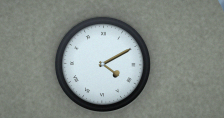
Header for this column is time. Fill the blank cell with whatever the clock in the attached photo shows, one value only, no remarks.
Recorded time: 4:10
